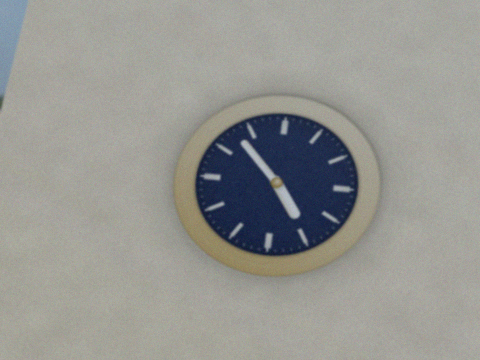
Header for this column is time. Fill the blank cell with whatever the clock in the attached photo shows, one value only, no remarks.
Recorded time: 4:53
